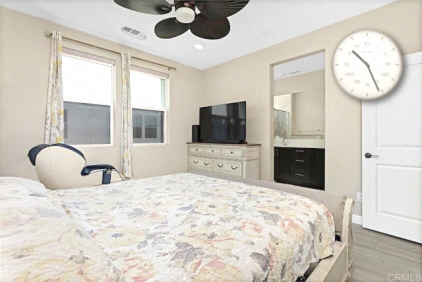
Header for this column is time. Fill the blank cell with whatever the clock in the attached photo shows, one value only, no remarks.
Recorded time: 10:26
